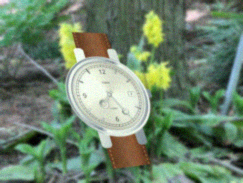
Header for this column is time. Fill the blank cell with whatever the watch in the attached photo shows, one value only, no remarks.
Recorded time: 7:25
